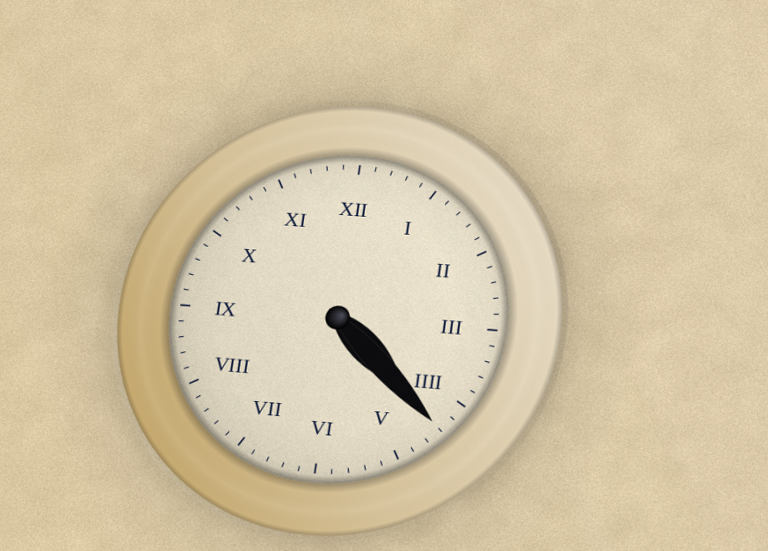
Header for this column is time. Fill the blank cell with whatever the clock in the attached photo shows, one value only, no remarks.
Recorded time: 4:22
